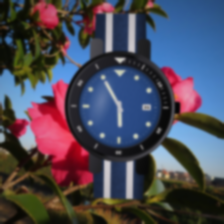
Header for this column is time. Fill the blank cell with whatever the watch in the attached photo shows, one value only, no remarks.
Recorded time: 5:55
